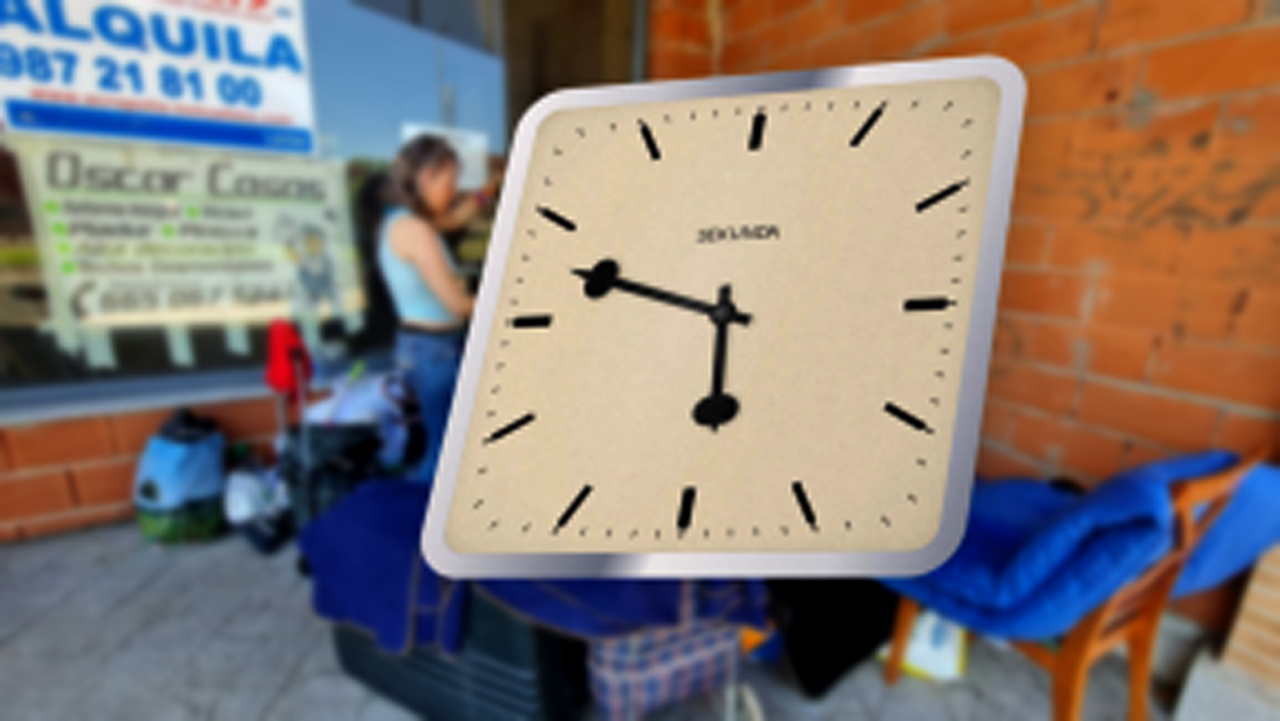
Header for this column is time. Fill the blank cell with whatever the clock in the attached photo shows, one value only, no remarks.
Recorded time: 5:48
